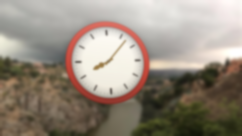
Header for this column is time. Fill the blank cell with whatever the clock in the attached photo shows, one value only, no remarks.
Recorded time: 8:07
